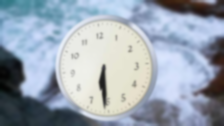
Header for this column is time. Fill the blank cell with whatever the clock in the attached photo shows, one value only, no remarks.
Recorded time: 6:31
